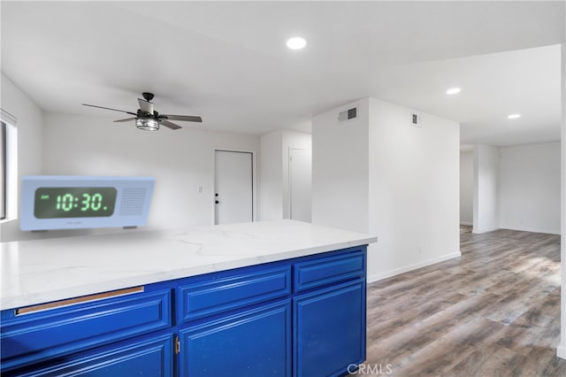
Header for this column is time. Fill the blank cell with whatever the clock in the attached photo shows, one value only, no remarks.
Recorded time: 10:30
